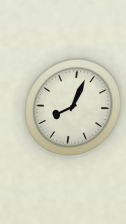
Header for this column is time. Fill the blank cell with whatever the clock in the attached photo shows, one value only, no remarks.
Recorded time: 8:03
